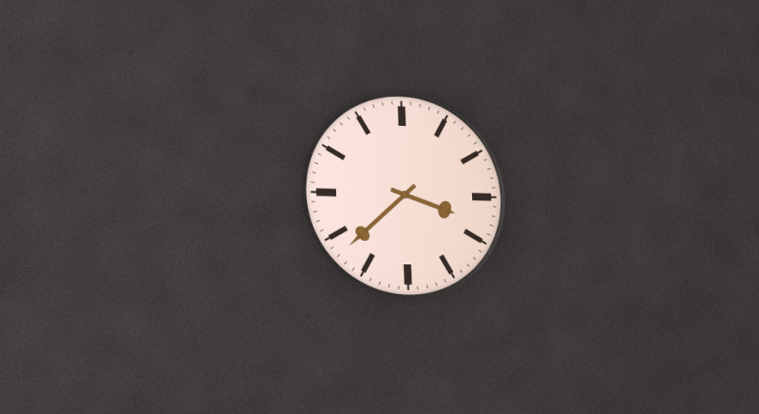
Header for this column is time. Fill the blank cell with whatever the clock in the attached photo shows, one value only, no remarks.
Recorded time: 3:38
